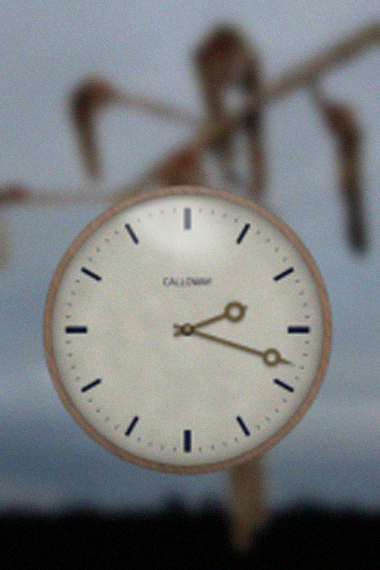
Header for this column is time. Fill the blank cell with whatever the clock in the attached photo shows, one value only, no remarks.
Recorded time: 2:18
